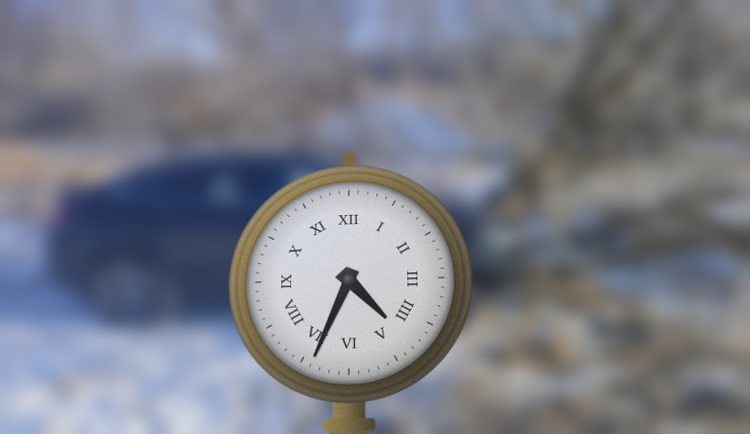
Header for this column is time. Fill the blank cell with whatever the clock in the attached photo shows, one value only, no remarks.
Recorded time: 4:34
